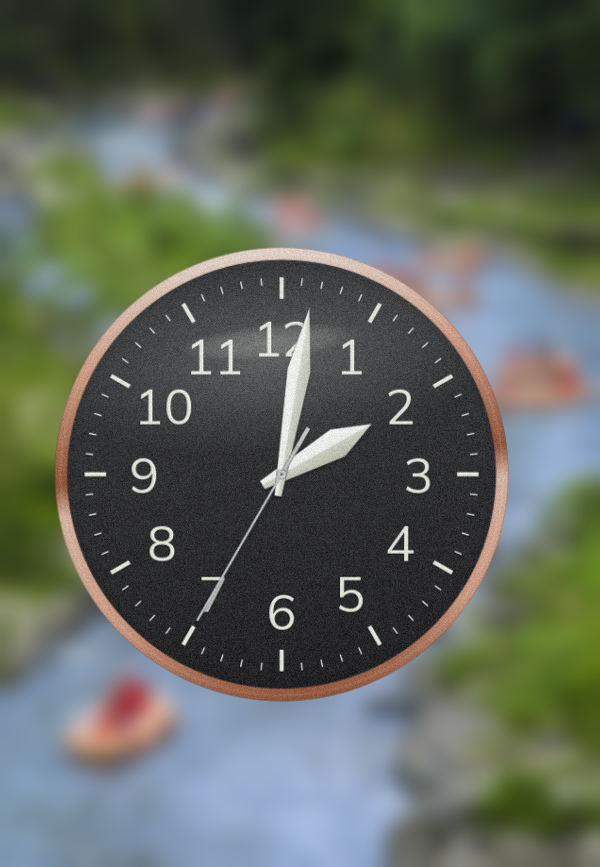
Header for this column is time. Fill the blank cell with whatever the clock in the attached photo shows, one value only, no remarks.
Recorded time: 2:01:35
